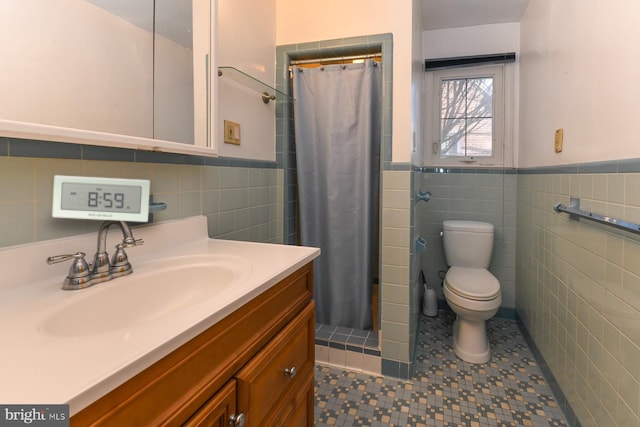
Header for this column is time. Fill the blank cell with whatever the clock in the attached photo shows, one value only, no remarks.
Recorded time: 8:59
